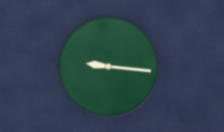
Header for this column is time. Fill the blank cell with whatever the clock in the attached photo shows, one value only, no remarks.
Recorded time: 9:16
